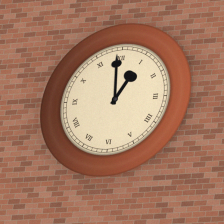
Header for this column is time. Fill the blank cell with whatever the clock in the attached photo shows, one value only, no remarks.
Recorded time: 12:59
